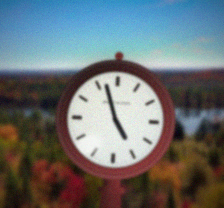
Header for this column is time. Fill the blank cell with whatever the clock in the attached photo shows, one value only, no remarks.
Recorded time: 4:57
